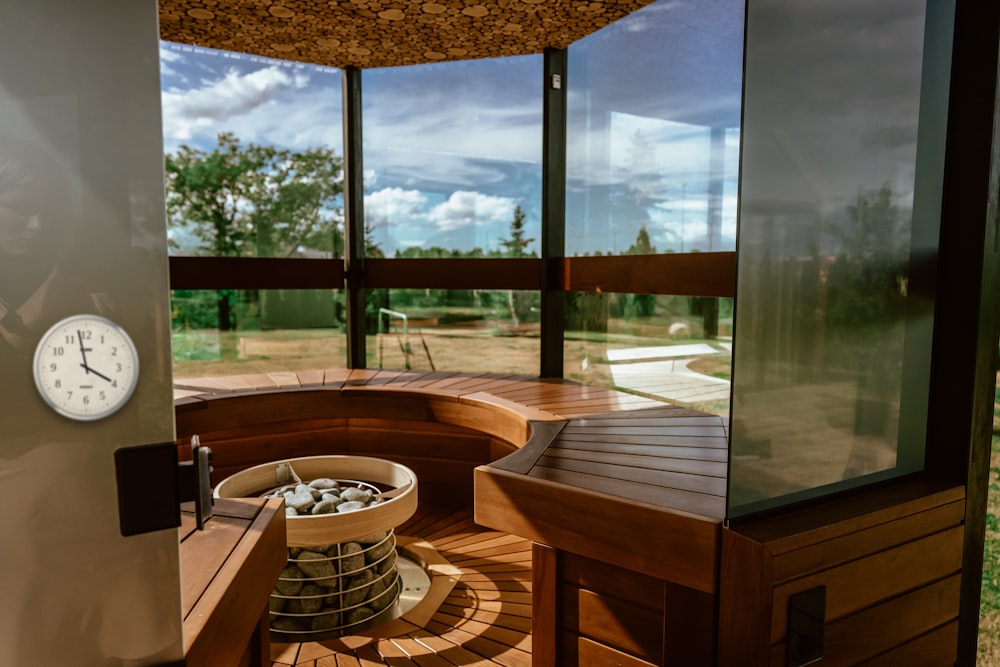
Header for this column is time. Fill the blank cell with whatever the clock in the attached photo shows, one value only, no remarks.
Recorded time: 3:58
